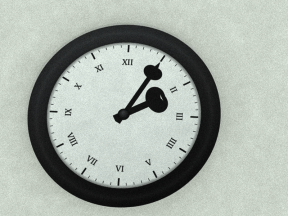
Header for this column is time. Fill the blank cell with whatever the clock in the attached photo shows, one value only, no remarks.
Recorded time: 2:05
